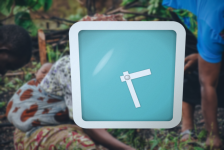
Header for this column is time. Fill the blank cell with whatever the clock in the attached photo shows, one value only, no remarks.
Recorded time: 2:27
